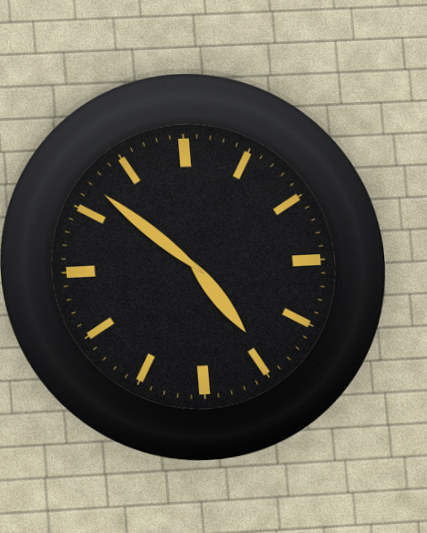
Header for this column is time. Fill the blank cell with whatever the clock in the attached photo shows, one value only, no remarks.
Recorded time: 4:52
